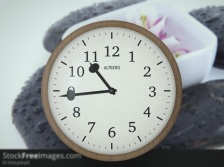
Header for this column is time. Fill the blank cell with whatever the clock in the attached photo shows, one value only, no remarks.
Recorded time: 10:44
